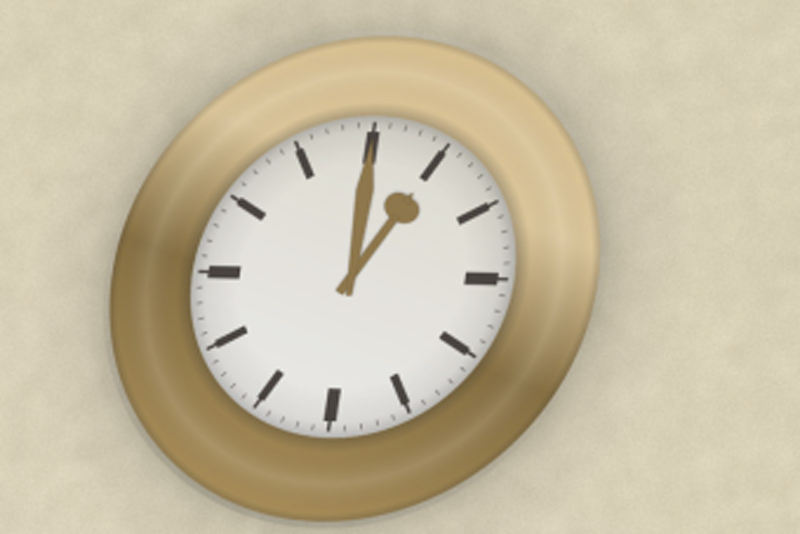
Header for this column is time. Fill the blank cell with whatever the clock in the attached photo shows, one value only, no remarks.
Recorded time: 1:00
